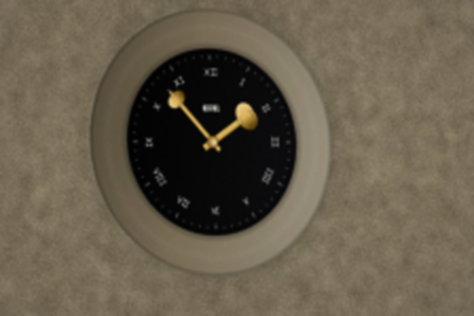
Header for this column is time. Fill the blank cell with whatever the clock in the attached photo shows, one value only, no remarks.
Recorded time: 1:53
